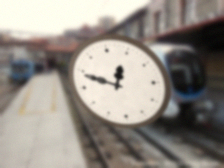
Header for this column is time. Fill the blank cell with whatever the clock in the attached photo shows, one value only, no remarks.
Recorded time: 12:49
